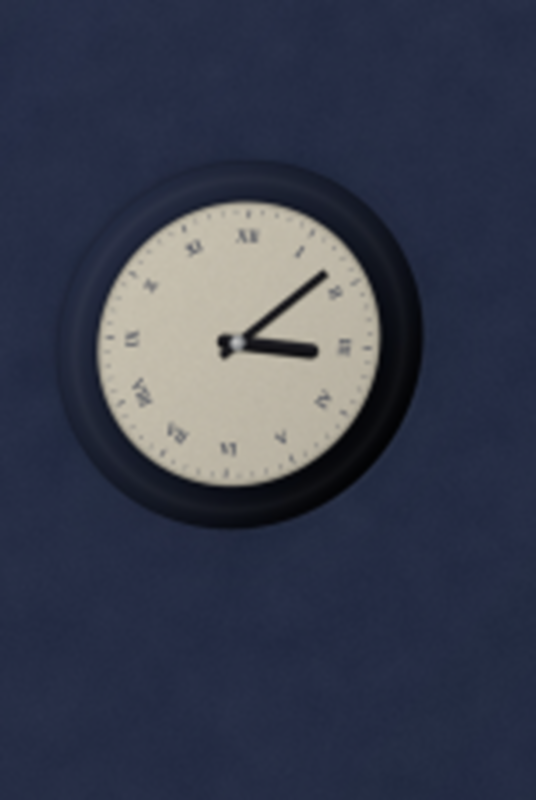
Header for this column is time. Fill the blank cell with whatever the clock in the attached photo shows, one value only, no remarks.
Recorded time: 3:08
